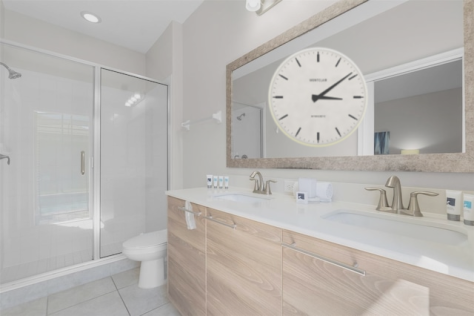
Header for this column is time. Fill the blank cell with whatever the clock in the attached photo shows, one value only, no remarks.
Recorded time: 3:09
